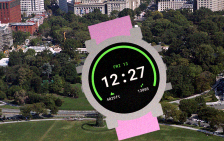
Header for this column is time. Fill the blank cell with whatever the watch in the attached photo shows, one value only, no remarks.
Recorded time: 12:27
